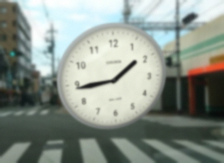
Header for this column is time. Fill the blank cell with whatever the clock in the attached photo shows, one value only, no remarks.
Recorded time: 1:44
